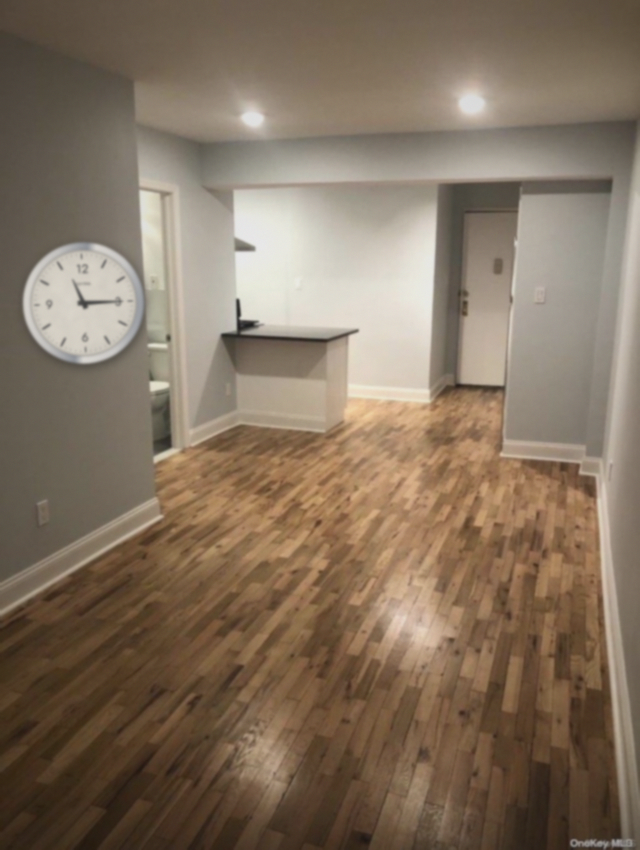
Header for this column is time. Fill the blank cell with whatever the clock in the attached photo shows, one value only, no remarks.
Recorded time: 11:15
